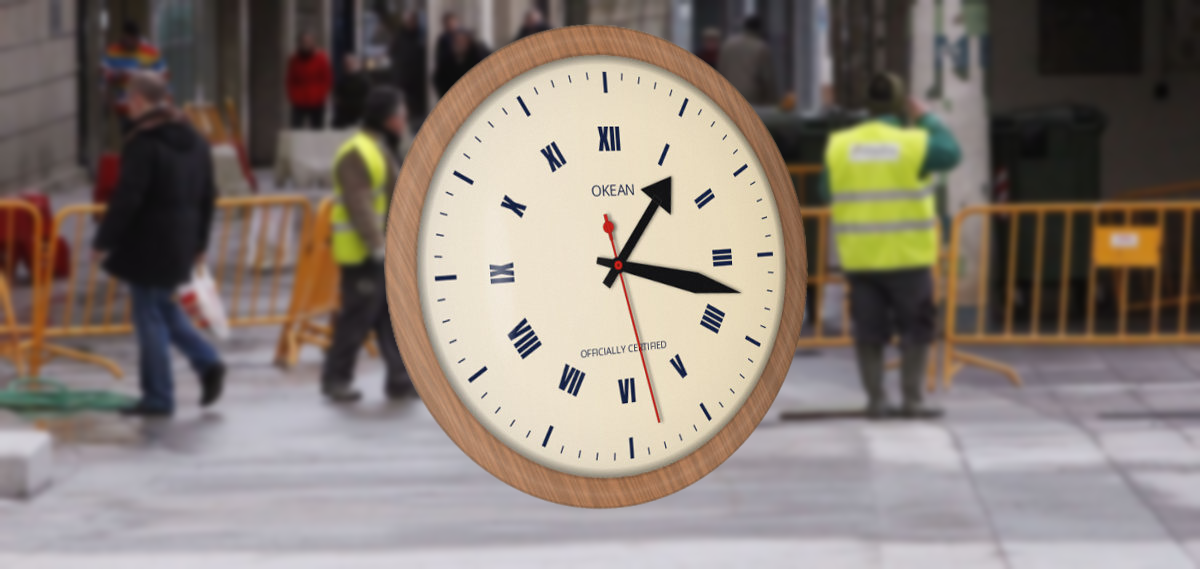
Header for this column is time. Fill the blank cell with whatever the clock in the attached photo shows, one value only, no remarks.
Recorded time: 1:17:28
